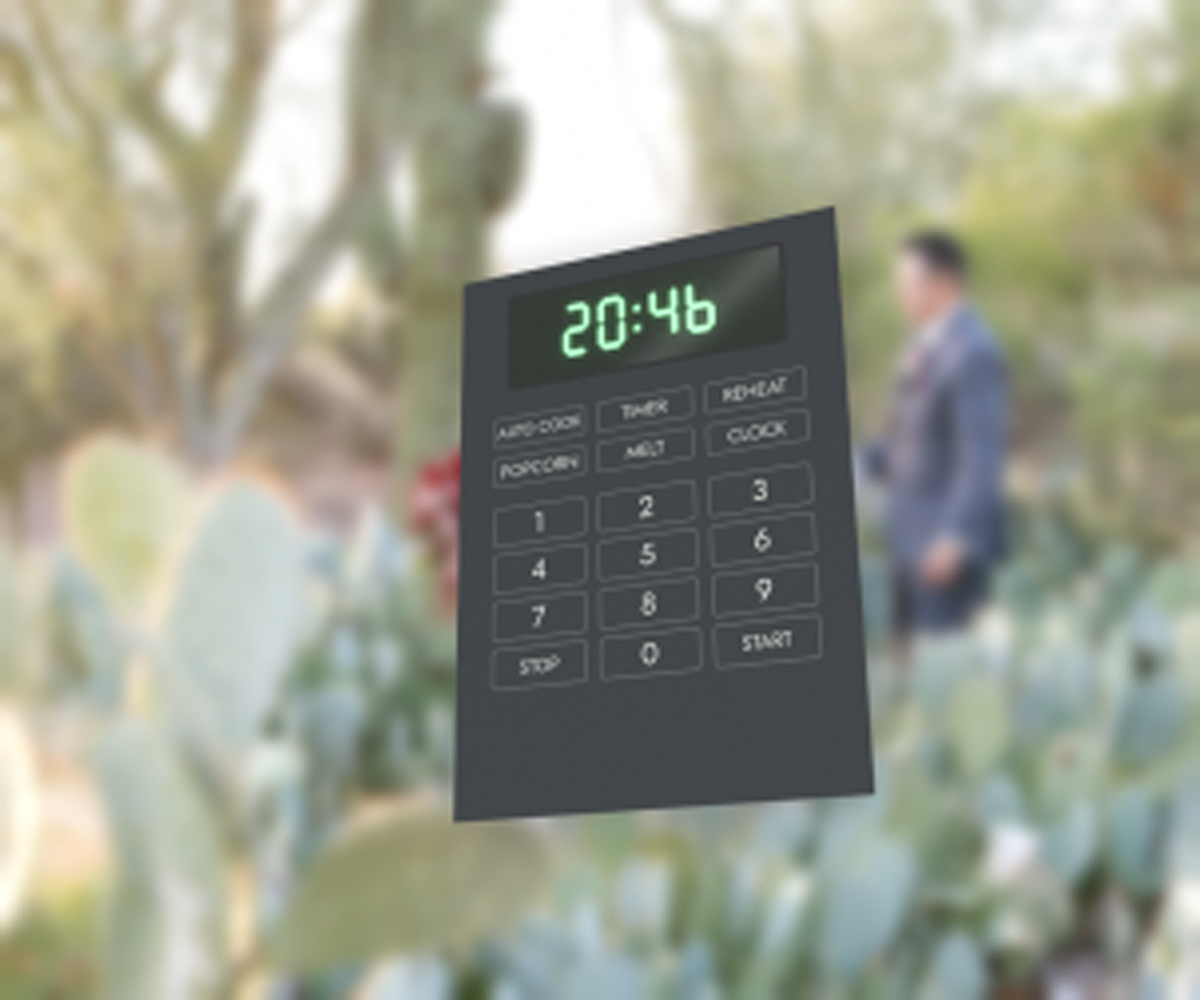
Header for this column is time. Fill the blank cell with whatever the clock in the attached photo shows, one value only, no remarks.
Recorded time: 20:46
